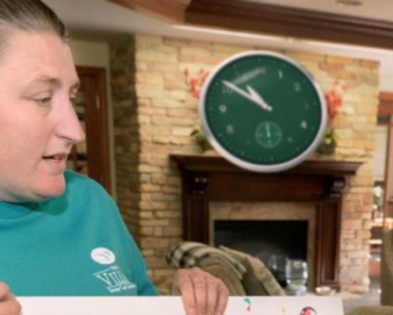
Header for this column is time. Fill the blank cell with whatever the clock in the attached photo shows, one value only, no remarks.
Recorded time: 10:51
